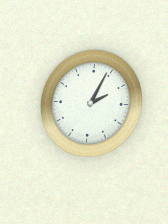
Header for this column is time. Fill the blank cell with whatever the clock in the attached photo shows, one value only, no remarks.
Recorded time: 2:04
